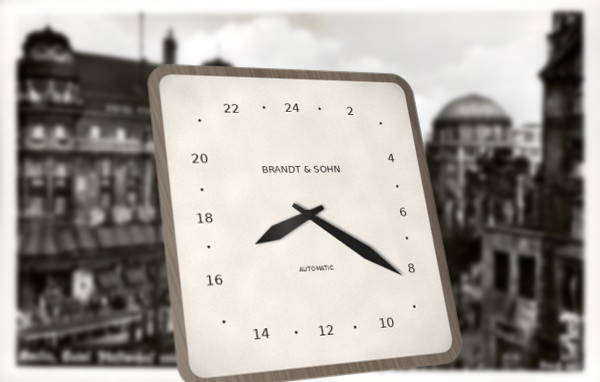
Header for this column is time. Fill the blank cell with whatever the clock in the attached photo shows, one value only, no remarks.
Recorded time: 16:21
